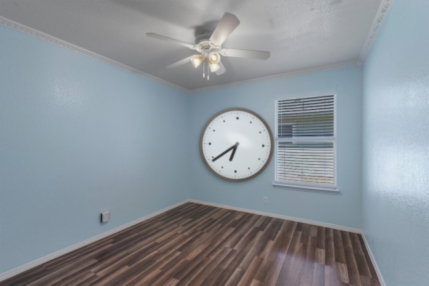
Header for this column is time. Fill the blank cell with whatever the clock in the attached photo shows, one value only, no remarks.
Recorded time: 6:39
